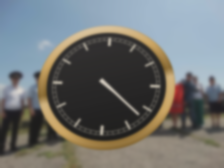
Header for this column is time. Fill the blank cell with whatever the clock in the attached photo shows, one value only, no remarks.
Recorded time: 4:22
